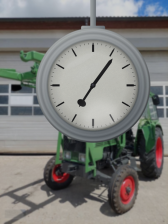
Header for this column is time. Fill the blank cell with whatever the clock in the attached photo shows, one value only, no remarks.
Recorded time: 7:06
